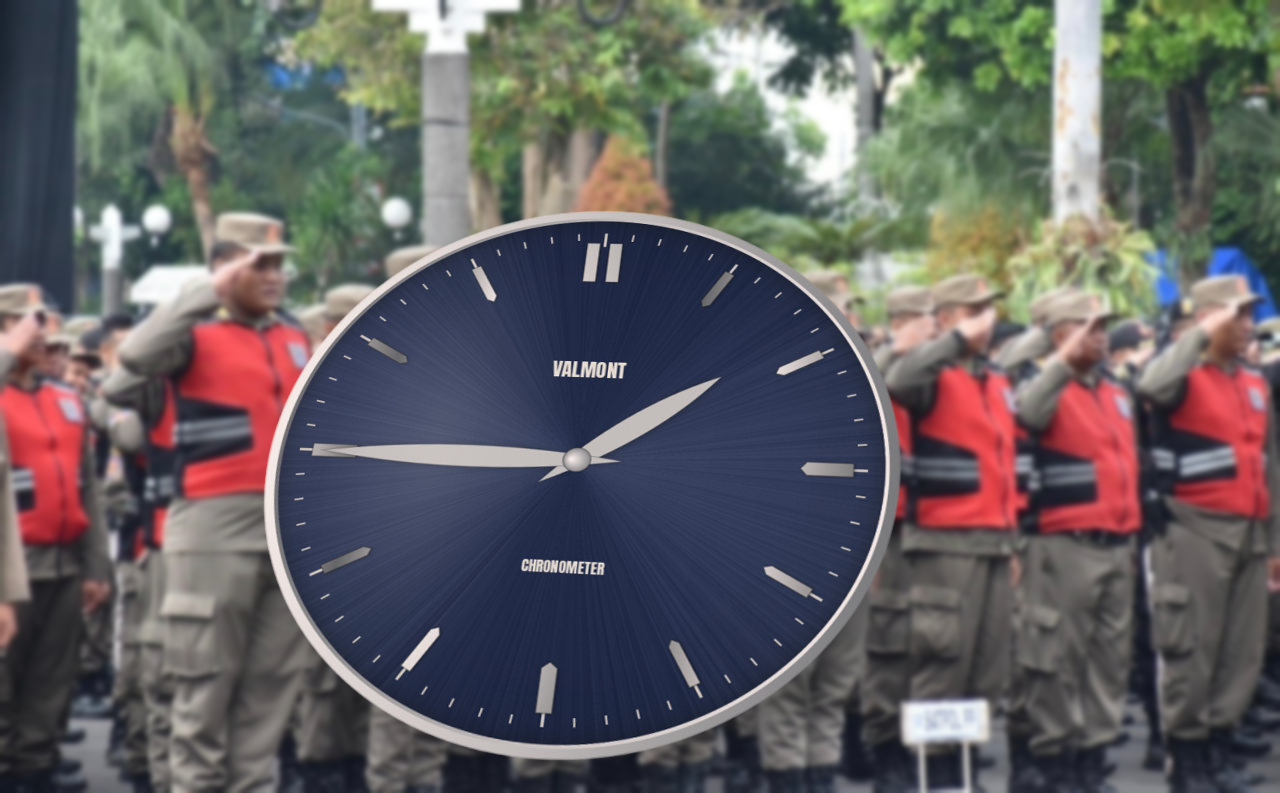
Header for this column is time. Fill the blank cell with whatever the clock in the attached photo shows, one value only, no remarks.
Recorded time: 1:45
